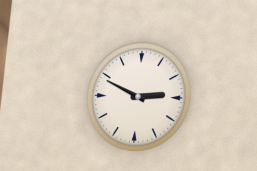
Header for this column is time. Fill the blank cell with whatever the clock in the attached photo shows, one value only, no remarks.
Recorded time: 2:49
